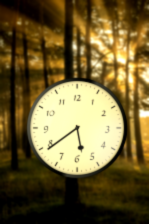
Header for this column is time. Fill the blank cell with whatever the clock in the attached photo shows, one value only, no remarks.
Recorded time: 5:39
